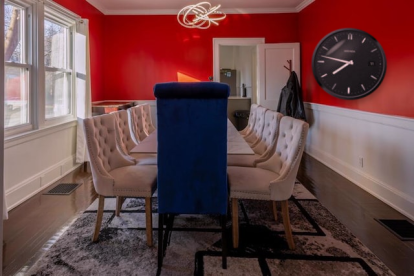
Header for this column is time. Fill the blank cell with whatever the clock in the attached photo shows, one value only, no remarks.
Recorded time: 7:47
